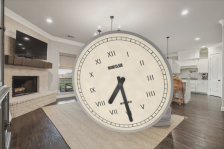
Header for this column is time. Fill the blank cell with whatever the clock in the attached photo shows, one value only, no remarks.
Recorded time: 7:30
